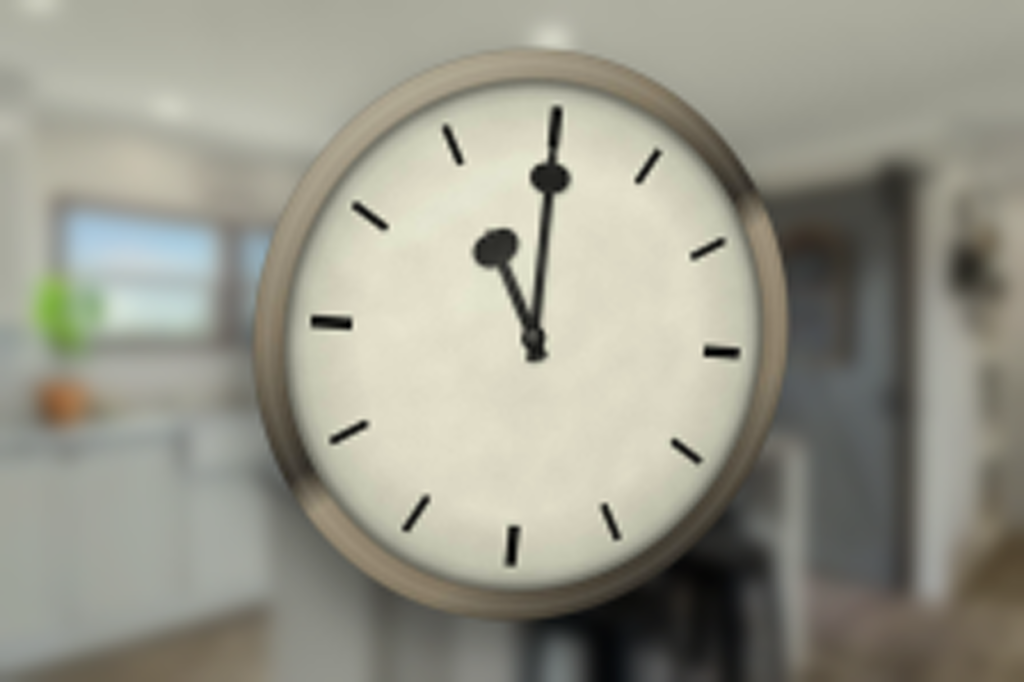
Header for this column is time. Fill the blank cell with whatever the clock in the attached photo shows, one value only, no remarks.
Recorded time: 11:00
